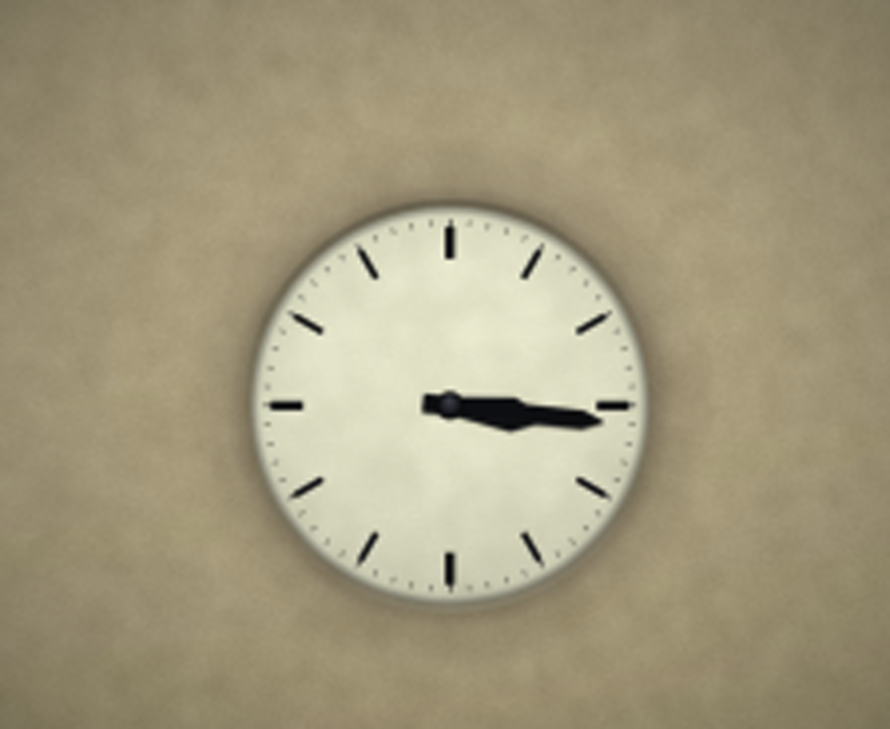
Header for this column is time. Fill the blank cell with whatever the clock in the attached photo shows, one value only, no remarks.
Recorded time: 3:16
